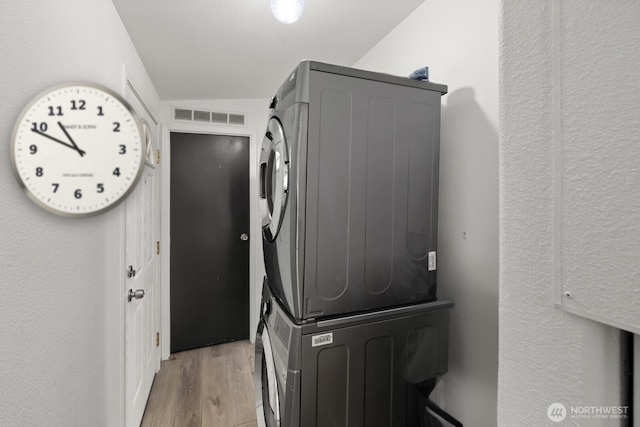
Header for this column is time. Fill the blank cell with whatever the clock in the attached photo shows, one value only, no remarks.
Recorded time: 10:49
